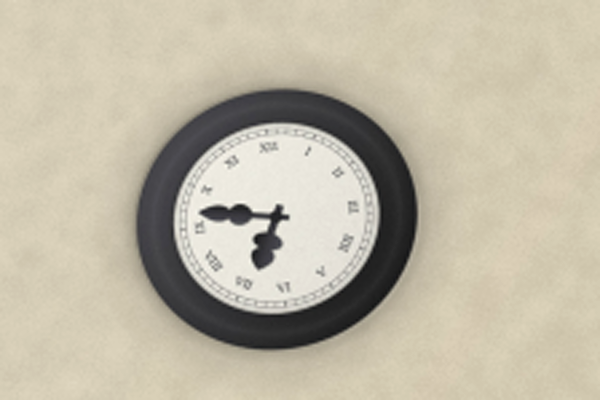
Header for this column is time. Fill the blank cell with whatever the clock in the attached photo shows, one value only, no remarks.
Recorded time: 6:47
